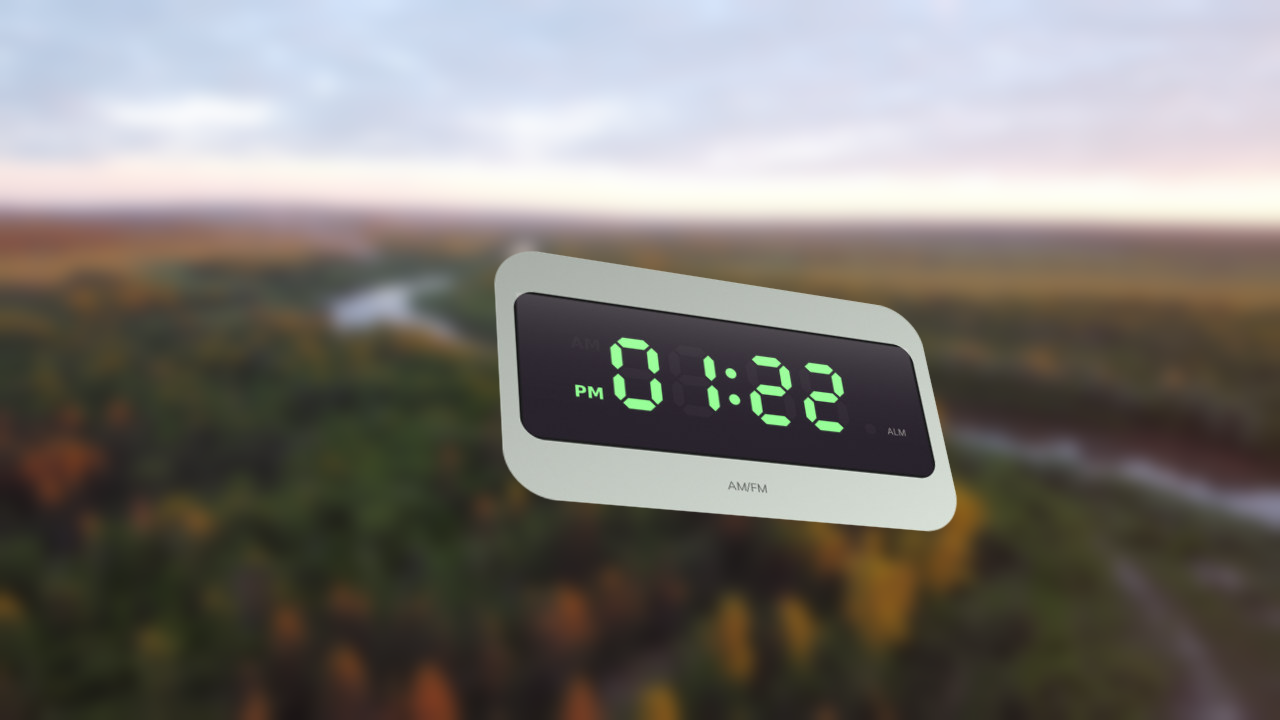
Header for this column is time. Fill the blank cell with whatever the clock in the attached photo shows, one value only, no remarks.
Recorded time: 1:22
